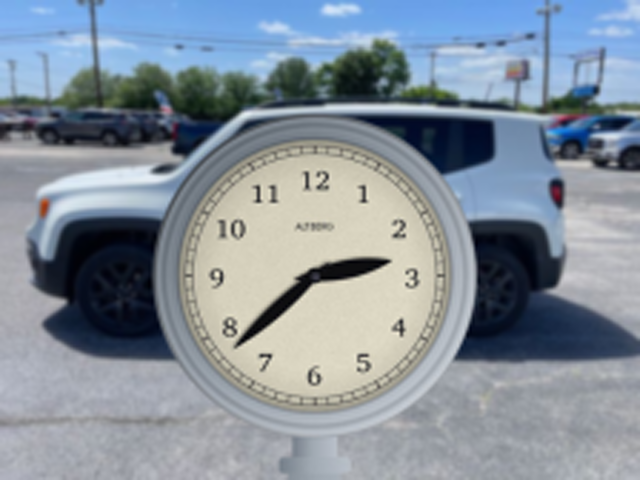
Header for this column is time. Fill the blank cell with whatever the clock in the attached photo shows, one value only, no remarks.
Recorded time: 2:38
